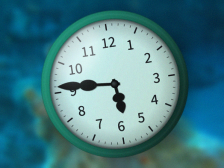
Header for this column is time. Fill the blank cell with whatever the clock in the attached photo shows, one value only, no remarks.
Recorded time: 5:46
